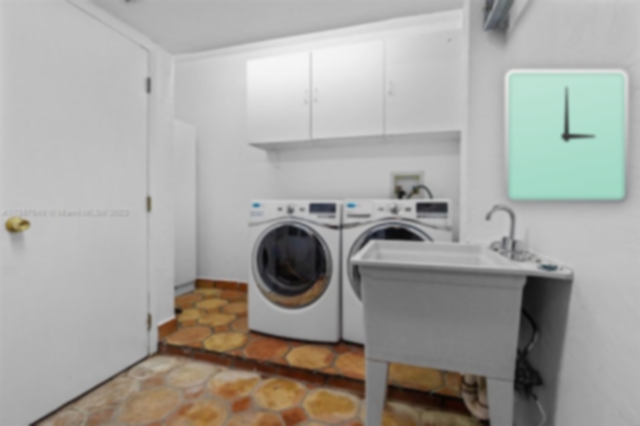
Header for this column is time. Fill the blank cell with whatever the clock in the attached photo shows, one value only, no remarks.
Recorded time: 3:00
